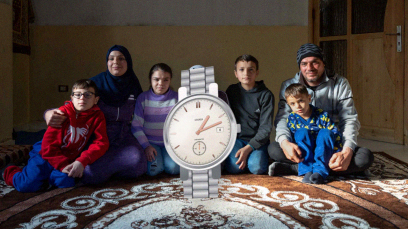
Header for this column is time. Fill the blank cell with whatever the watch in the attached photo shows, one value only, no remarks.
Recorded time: 1:12
